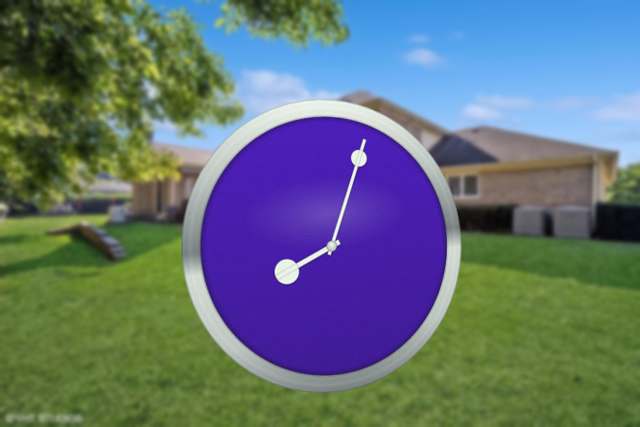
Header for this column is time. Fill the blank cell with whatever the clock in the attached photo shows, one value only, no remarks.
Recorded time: 8:03
